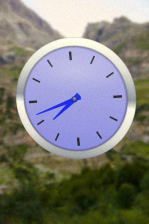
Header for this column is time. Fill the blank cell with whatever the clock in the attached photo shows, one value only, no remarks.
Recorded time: 7:42
